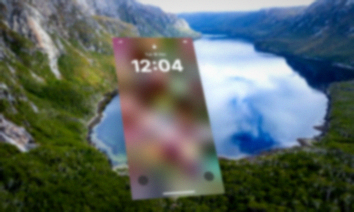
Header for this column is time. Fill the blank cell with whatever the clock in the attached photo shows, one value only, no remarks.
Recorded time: 12:04
